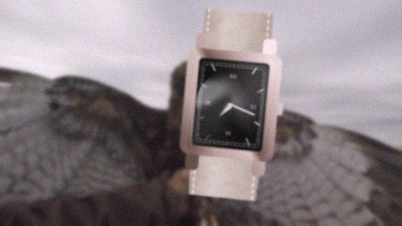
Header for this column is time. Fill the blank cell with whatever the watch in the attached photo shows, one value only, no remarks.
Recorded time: 7:18
